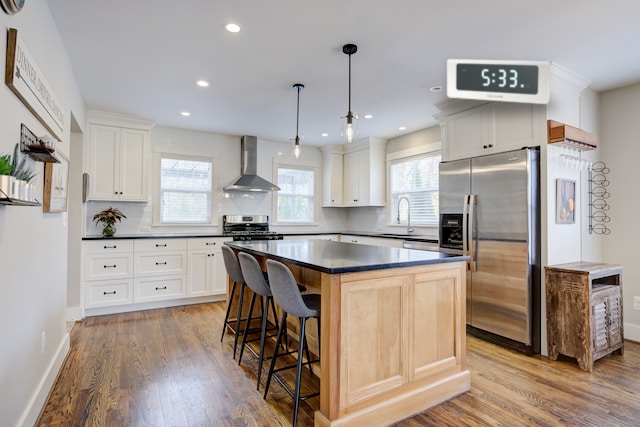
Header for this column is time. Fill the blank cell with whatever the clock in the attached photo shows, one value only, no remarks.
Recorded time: 5:33
